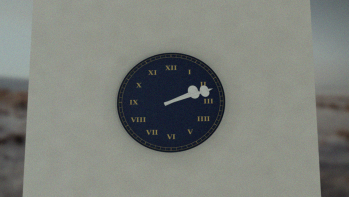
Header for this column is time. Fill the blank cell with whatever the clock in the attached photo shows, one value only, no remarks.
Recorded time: 2:12
